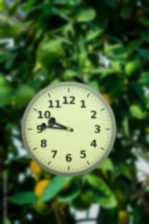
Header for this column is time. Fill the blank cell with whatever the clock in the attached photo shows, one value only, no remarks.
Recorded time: 9:46
